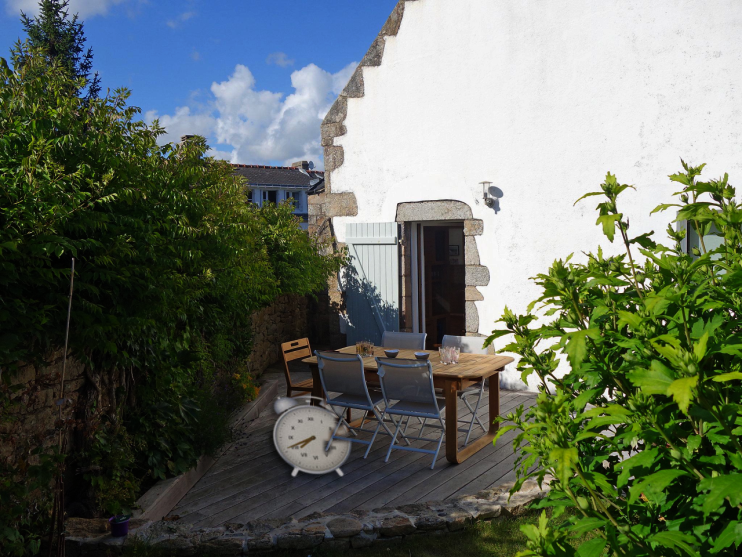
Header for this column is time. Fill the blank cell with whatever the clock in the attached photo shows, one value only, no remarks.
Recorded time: 7:41
